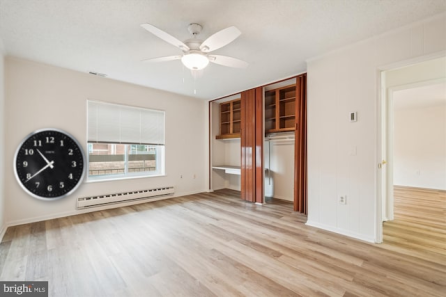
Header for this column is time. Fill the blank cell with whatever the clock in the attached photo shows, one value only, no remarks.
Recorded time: 10:39
